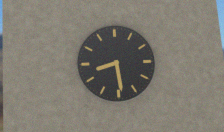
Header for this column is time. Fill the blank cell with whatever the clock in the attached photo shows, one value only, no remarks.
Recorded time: 8:29
